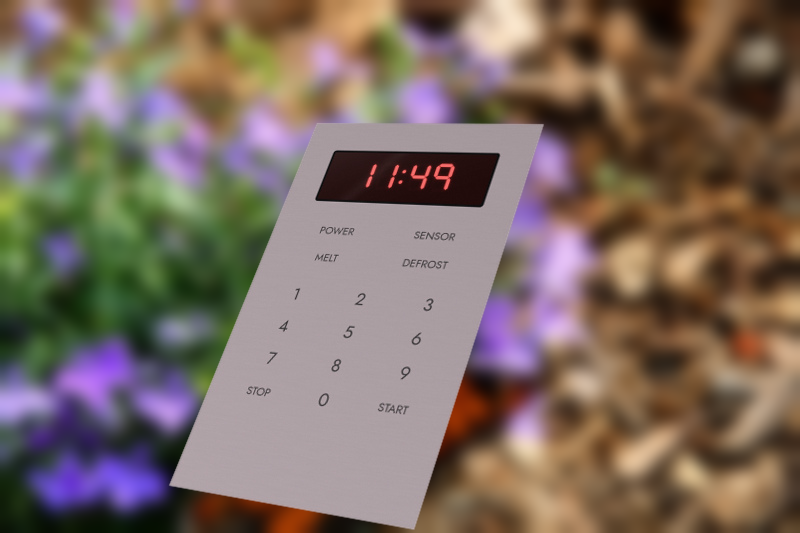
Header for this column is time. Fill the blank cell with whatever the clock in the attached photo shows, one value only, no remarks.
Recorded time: 11:49
